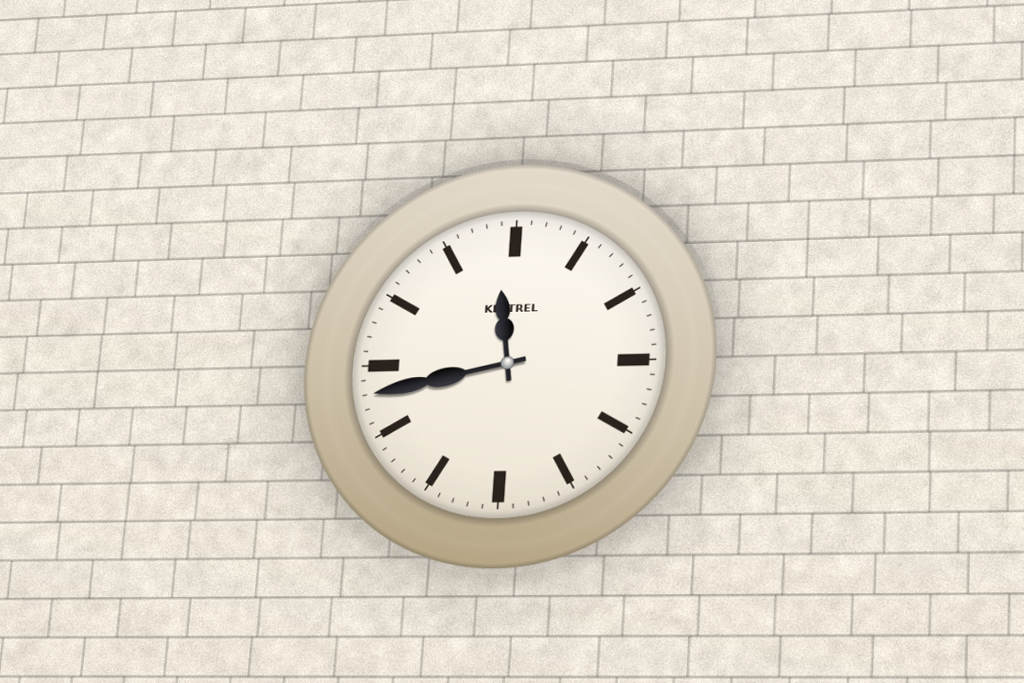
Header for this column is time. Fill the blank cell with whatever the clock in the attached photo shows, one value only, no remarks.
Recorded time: 11:43
